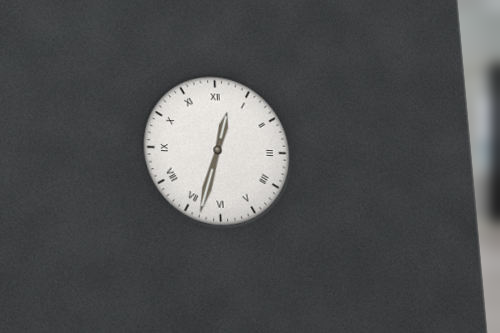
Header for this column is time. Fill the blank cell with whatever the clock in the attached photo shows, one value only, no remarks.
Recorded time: 12:33
